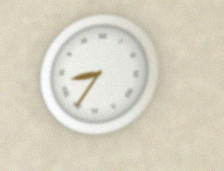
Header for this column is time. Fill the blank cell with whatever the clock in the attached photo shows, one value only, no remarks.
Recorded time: 8:35
